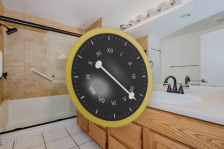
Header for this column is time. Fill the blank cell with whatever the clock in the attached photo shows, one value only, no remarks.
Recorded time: 10:22
